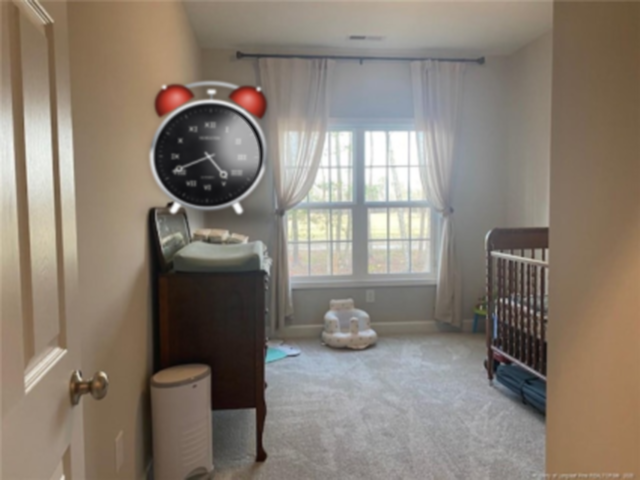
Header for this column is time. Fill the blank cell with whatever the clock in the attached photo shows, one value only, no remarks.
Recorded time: 4:41
